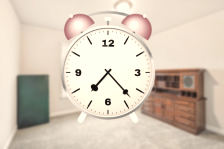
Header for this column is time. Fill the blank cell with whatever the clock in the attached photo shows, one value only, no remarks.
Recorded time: 7:23
